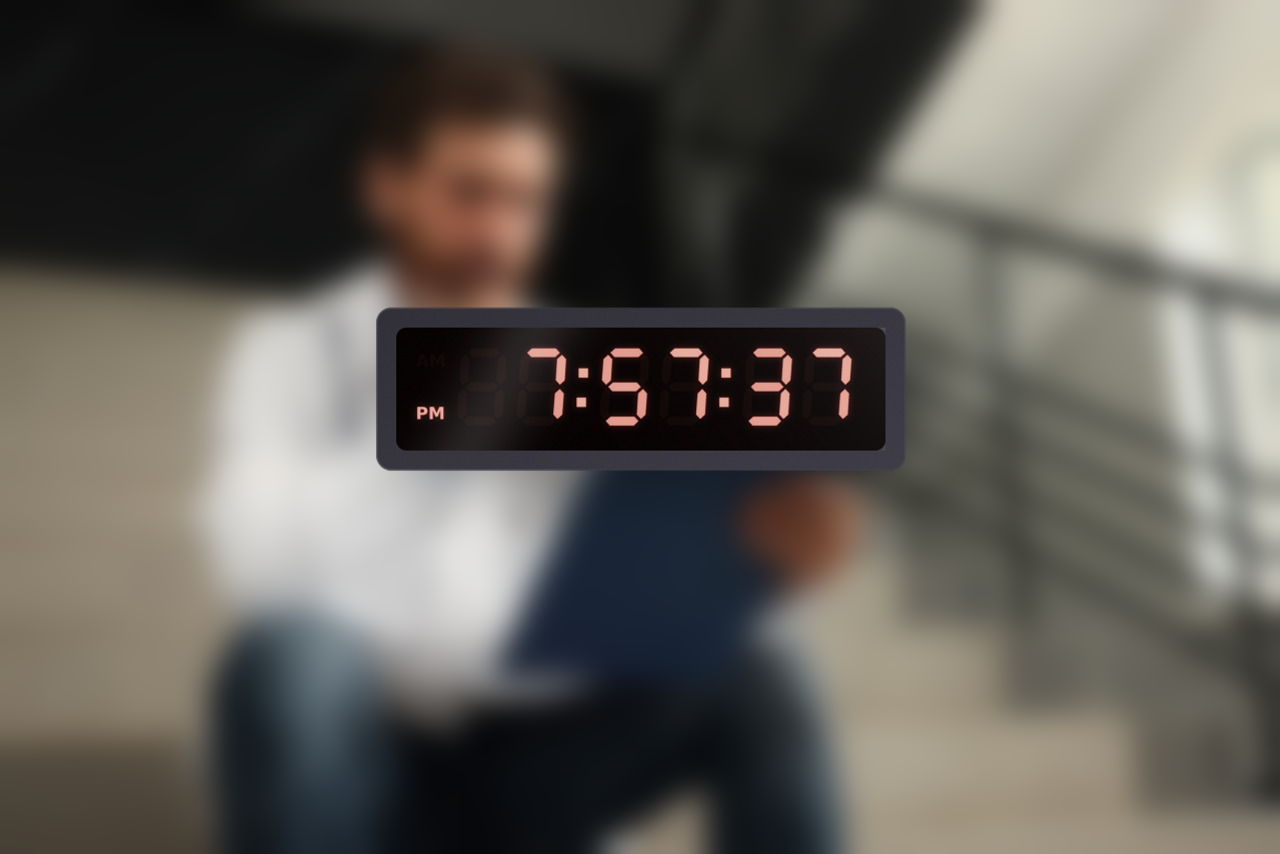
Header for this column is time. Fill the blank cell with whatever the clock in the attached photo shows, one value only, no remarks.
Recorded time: 7:57:37
